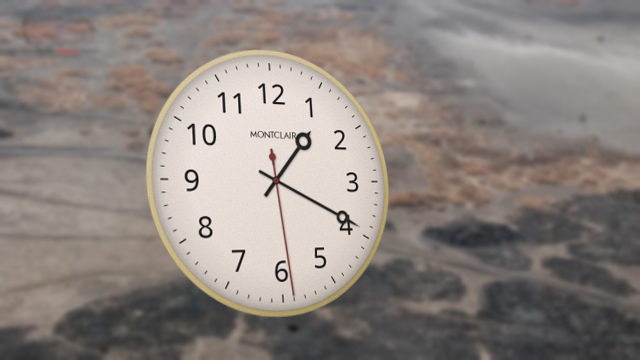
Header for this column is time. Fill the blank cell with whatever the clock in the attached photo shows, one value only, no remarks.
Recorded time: 1:19:29
